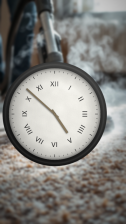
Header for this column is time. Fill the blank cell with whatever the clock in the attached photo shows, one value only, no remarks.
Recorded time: 4:52
